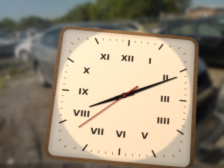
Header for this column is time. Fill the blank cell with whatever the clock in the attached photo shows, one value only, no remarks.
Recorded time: 8:10:38
